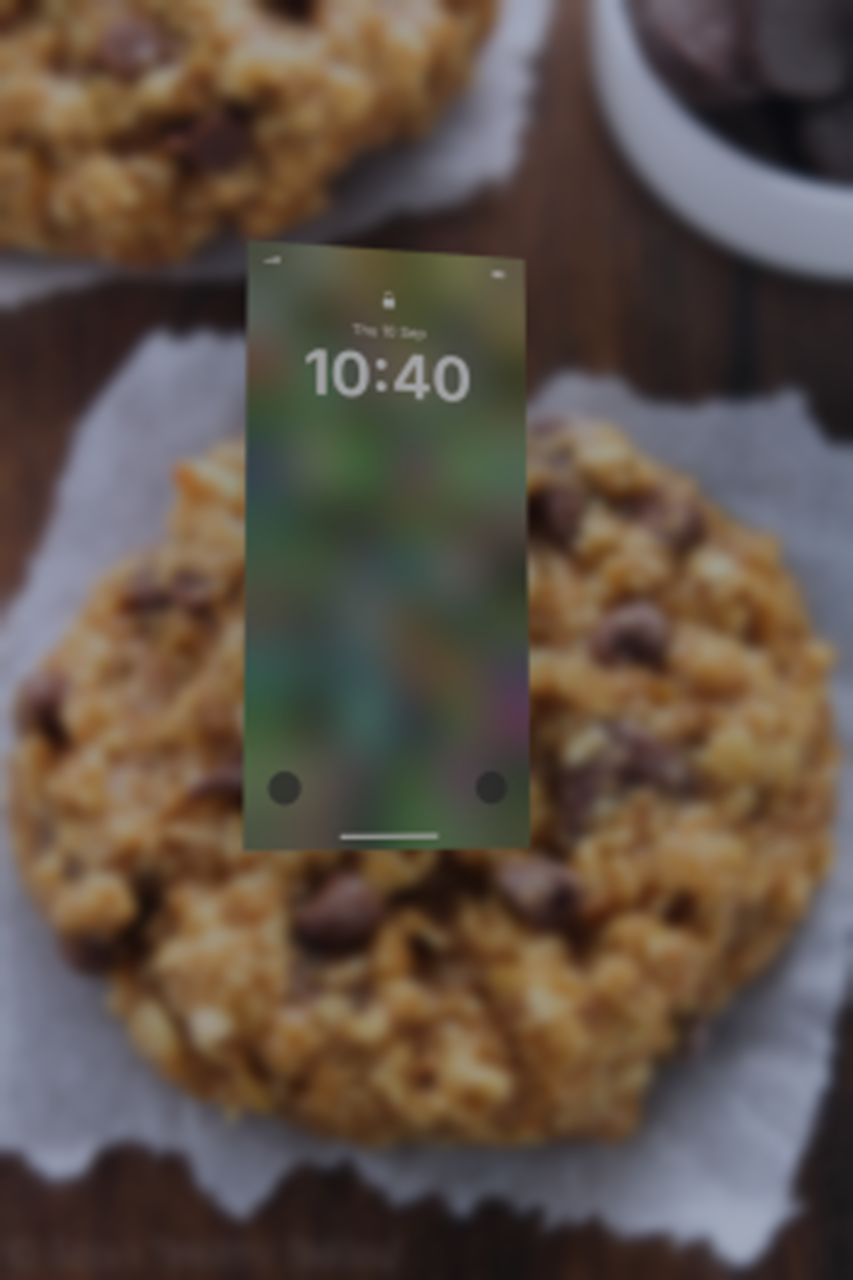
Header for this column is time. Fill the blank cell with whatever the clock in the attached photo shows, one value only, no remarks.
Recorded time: 10:40
